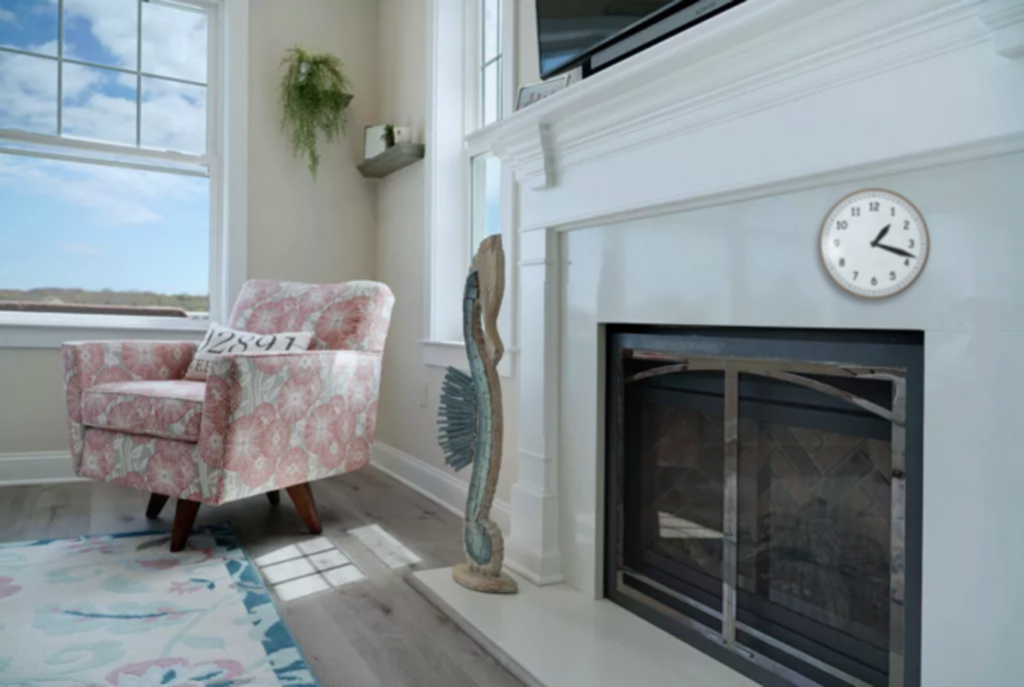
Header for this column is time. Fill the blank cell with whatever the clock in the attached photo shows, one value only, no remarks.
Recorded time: 1:18
